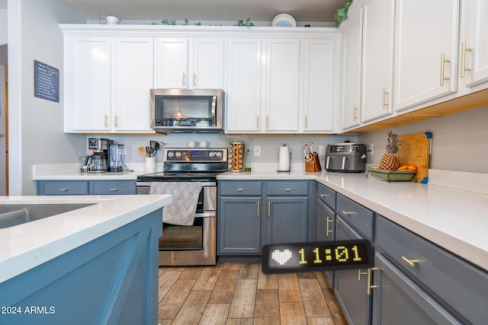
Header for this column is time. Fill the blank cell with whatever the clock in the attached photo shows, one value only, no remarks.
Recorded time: 11:01
